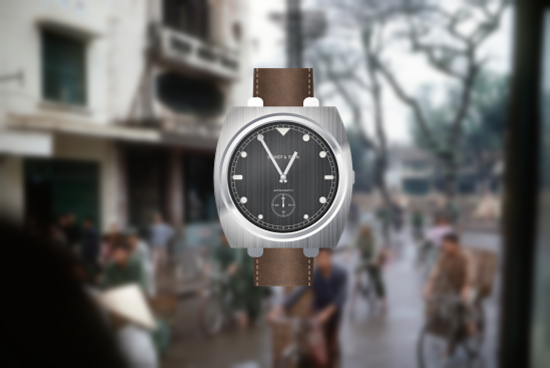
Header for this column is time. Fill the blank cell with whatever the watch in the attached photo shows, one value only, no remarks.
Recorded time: 12:55
